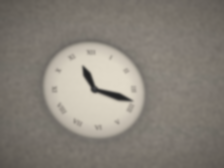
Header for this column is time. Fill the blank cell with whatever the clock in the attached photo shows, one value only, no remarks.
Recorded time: 11:18
